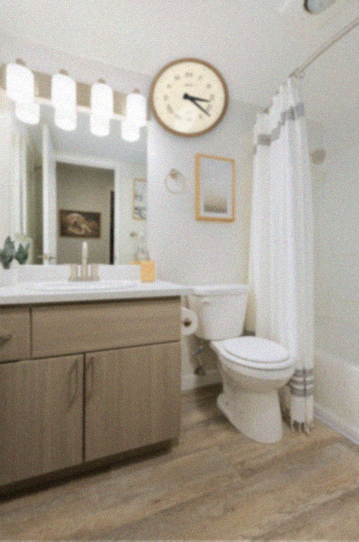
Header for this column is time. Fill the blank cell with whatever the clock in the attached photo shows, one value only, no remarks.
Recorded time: 3:22
